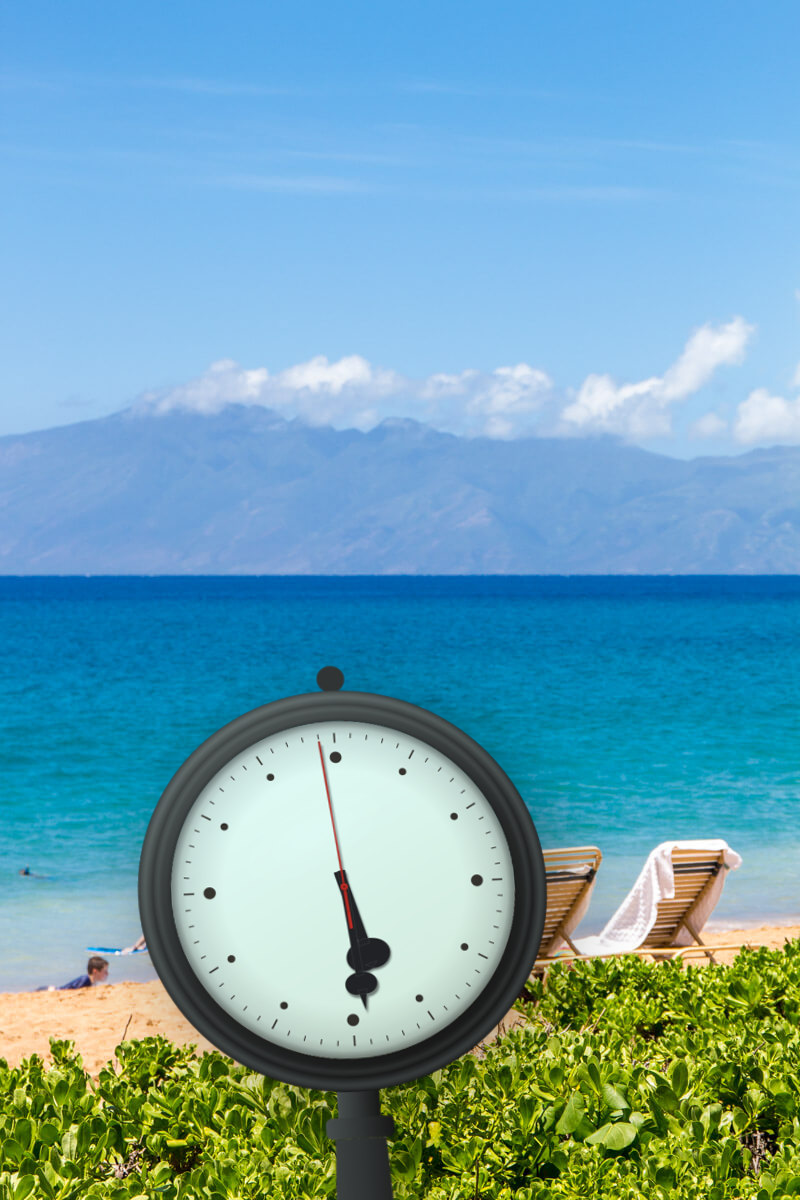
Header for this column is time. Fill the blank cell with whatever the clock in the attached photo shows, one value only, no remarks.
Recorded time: 5:28:59
